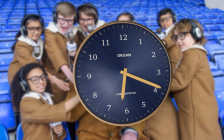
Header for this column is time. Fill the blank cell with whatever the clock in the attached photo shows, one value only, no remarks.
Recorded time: 6:19
